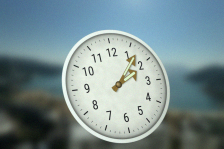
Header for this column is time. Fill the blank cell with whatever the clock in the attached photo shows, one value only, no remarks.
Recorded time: 2:07
